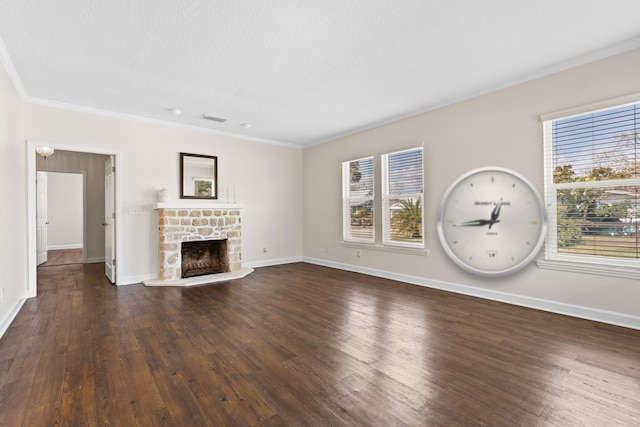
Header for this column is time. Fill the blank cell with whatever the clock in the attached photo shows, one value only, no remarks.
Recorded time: 12:44
